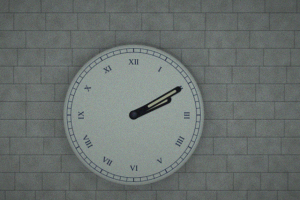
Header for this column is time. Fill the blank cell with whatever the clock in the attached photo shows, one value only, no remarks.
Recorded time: 2:10
